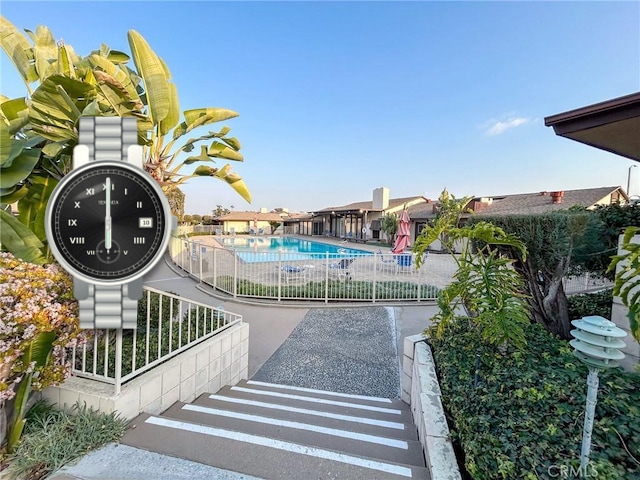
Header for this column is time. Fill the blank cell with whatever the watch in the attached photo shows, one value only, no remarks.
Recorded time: 6:00
